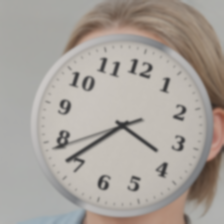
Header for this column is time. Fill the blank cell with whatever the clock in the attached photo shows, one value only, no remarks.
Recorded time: 3:36:39
